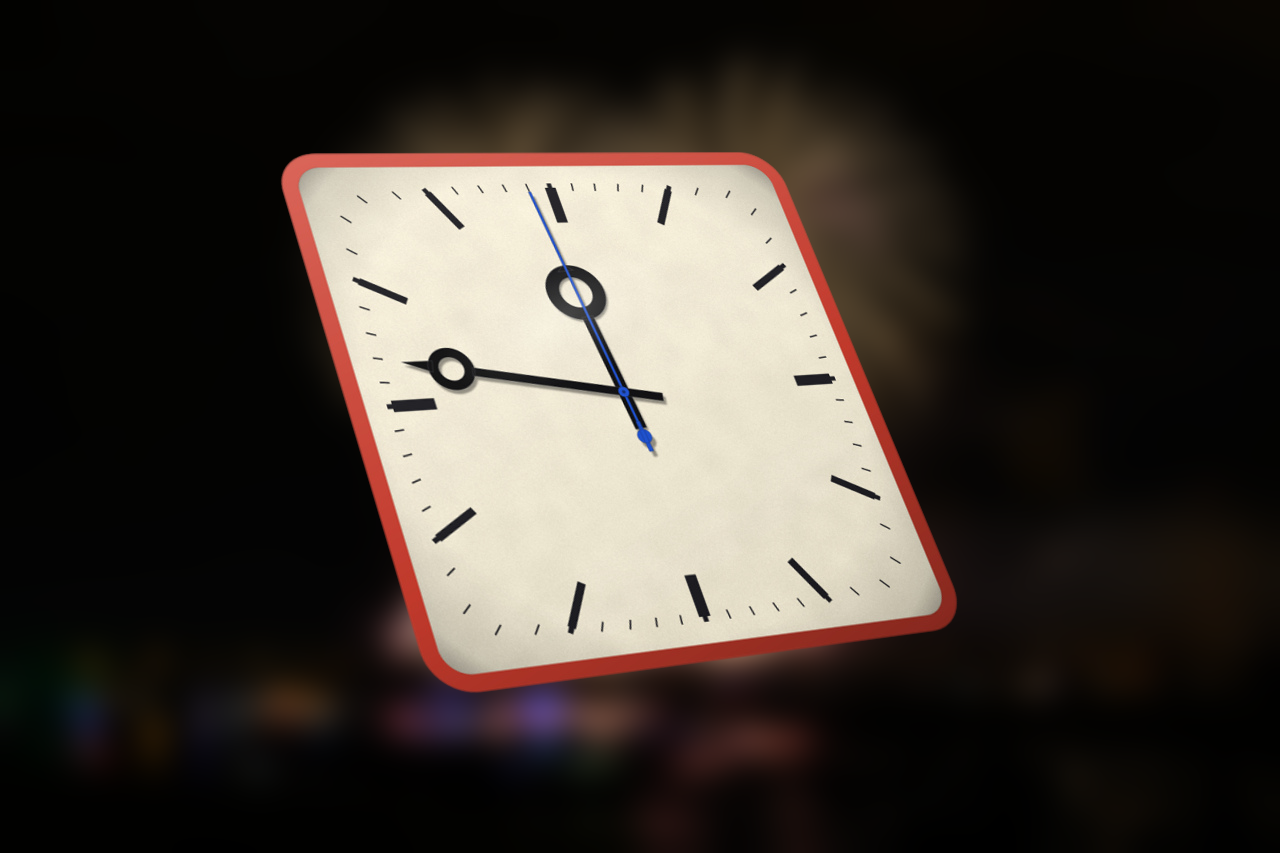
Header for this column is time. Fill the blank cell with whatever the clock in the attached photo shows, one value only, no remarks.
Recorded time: 11:46:59
